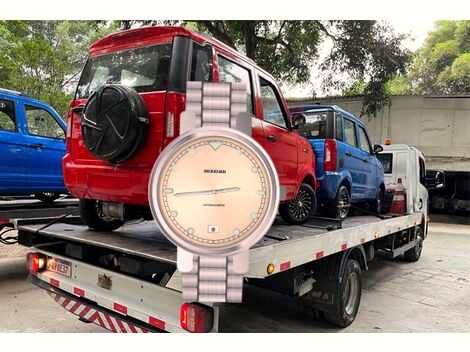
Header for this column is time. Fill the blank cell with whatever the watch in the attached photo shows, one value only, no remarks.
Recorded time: 2:44
